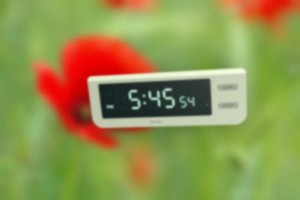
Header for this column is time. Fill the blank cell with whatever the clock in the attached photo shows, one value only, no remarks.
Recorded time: 5:45:54
